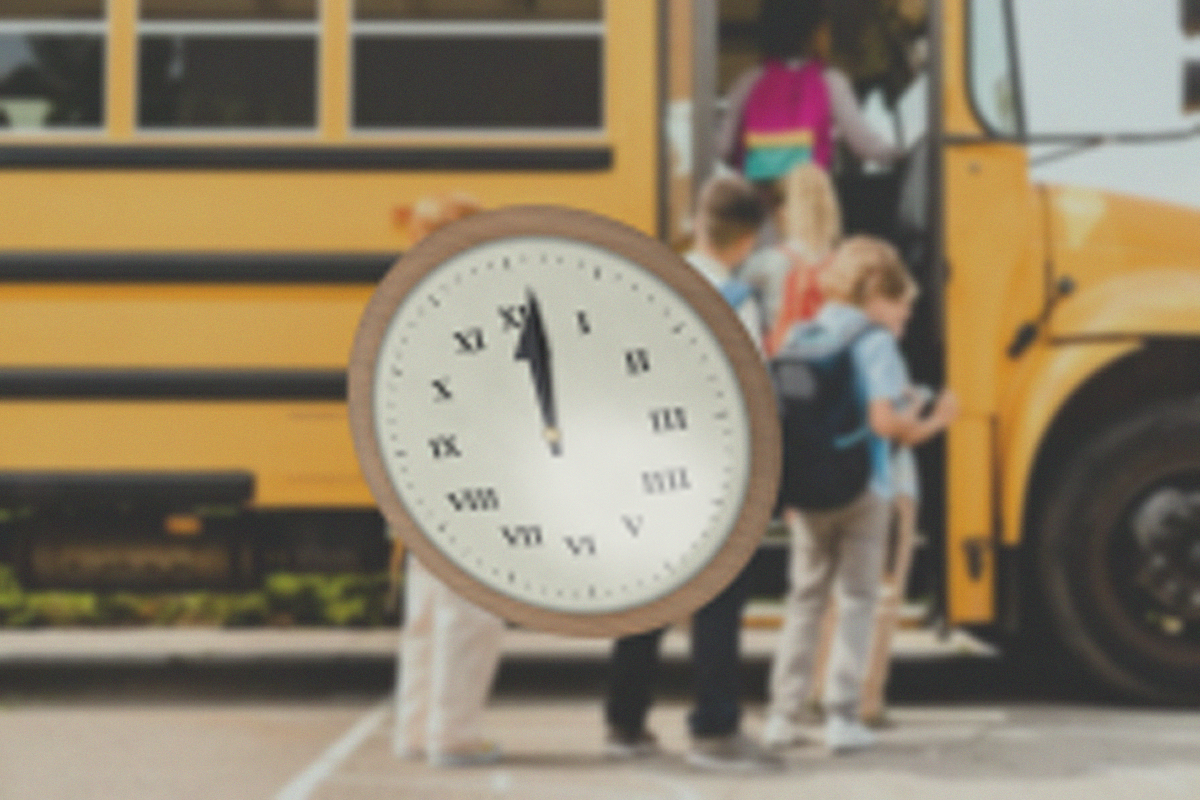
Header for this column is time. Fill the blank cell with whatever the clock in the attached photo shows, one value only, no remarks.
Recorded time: 12:01
